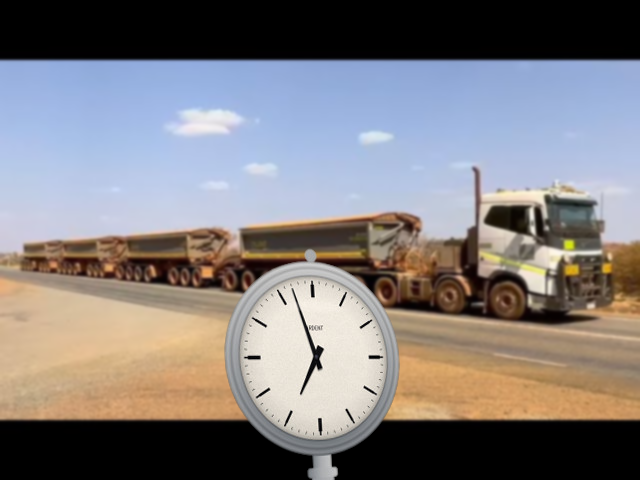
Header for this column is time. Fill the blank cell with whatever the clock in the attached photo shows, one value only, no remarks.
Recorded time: 6:57
